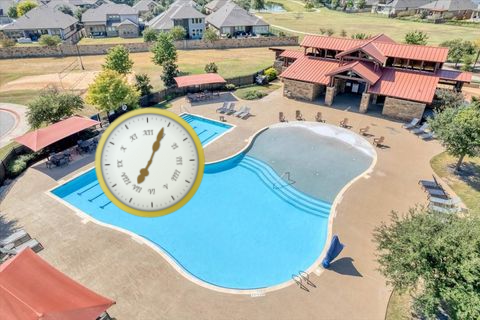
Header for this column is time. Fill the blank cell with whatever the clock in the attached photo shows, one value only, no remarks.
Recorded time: 7:04
